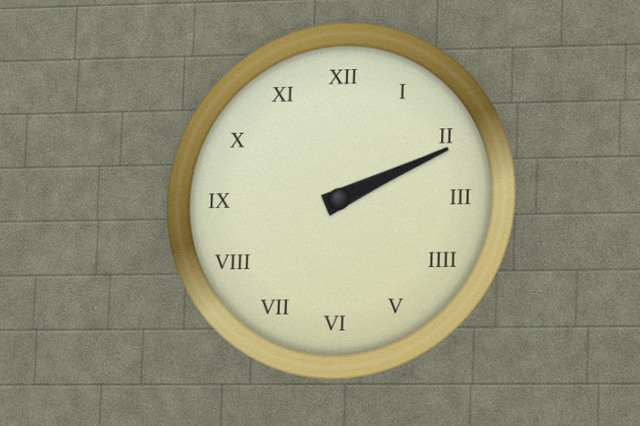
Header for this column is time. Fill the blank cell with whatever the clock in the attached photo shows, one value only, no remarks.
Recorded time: 2:11
